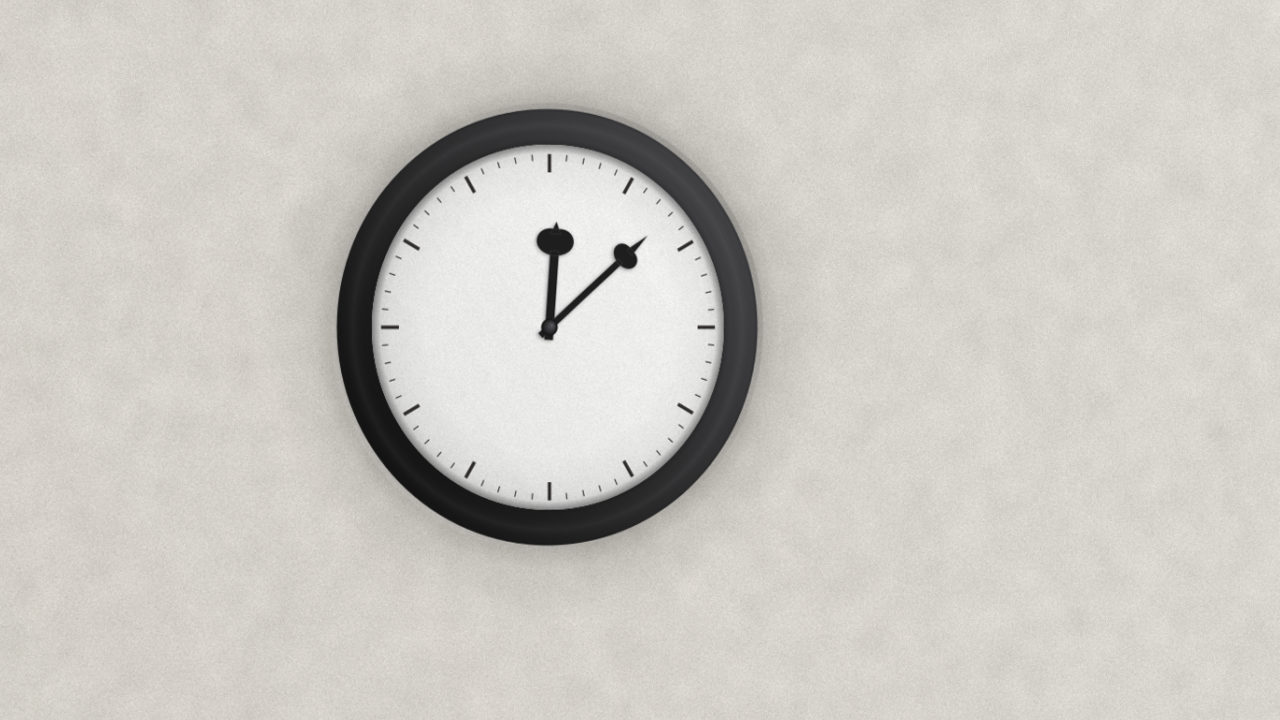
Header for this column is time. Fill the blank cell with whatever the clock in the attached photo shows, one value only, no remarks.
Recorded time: 12:08
